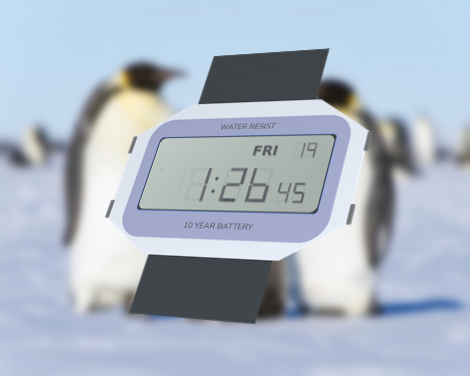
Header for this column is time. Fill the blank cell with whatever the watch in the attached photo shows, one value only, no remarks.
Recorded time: 1:26:45
